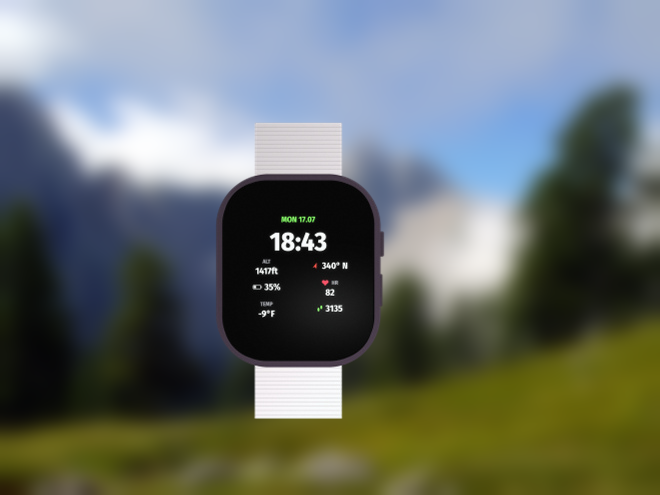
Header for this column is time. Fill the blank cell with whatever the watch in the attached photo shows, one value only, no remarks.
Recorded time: 18:43
